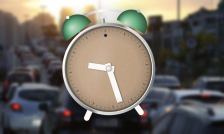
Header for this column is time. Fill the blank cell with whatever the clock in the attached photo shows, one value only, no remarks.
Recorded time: 9:28
